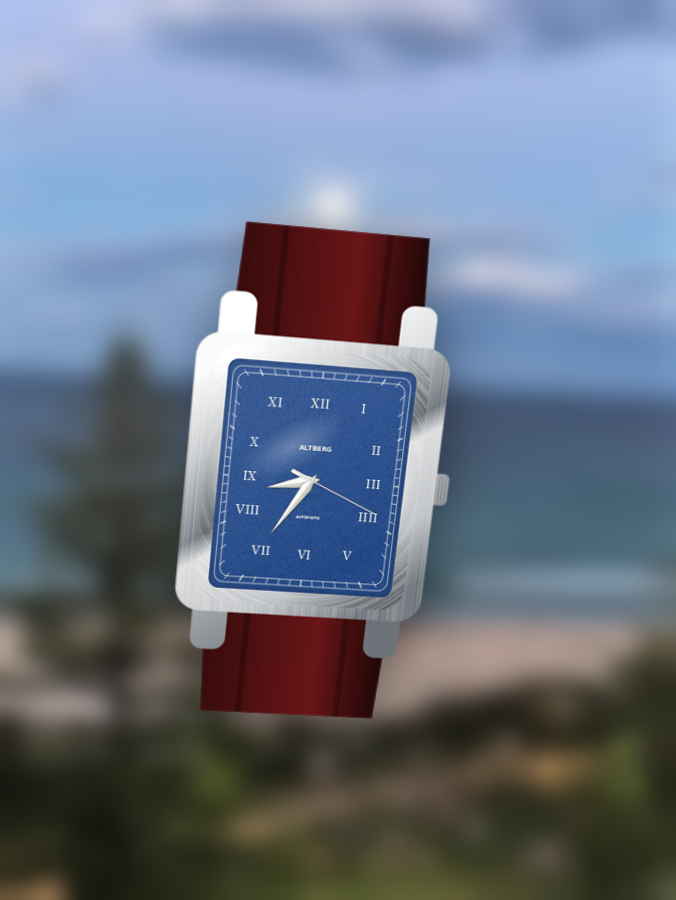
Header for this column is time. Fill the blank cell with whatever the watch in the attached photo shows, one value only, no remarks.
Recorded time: 8:35:19
